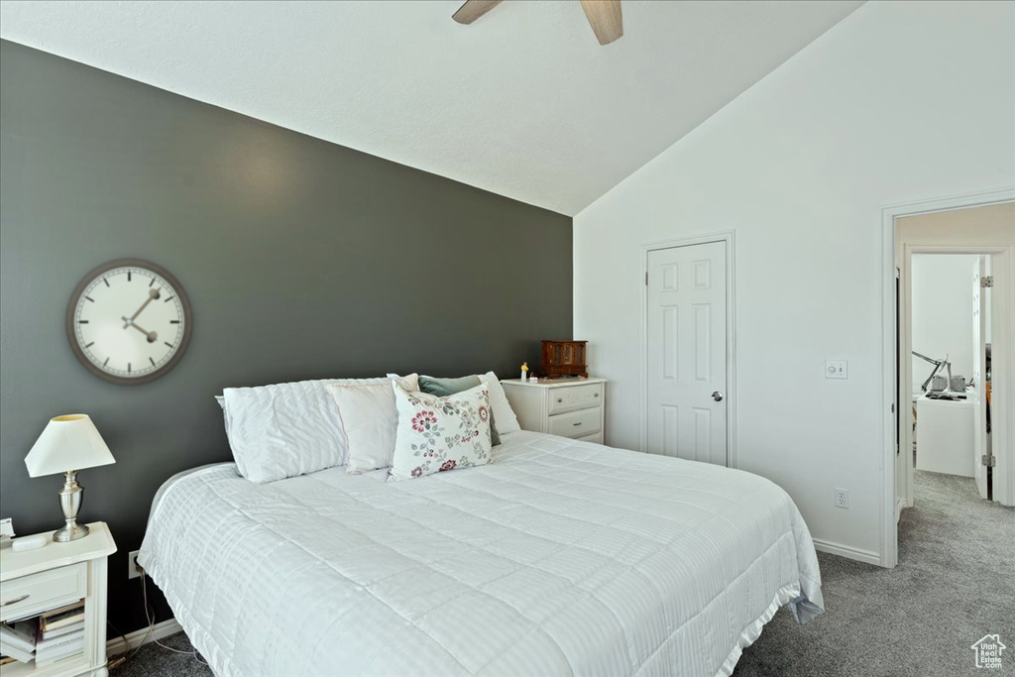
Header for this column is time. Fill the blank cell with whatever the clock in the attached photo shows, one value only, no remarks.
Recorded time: 4:07
